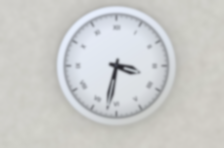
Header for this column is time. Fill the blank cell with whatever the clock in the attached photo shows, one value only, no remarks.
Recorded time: 3:32
